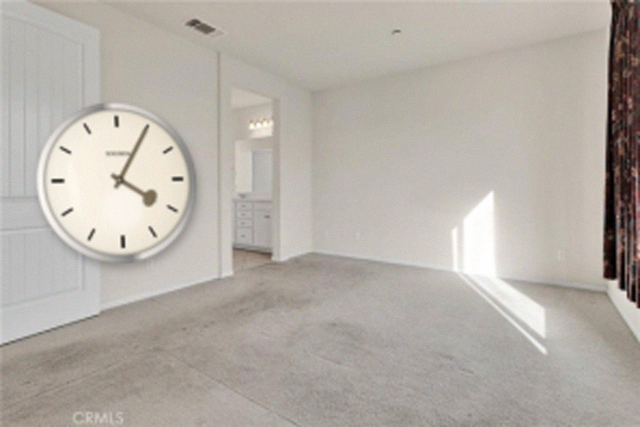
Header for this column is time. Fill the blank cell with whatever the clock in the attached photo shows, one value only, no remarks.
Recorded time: 4:05
